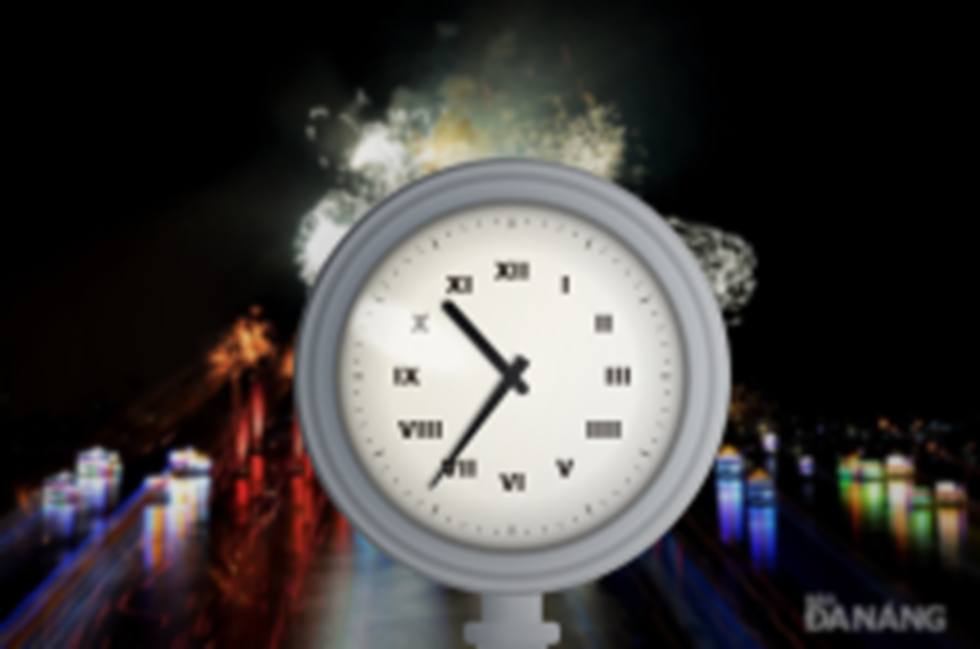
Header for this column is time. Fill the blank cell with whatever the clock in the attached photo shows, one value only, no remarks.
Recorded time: 10:36
